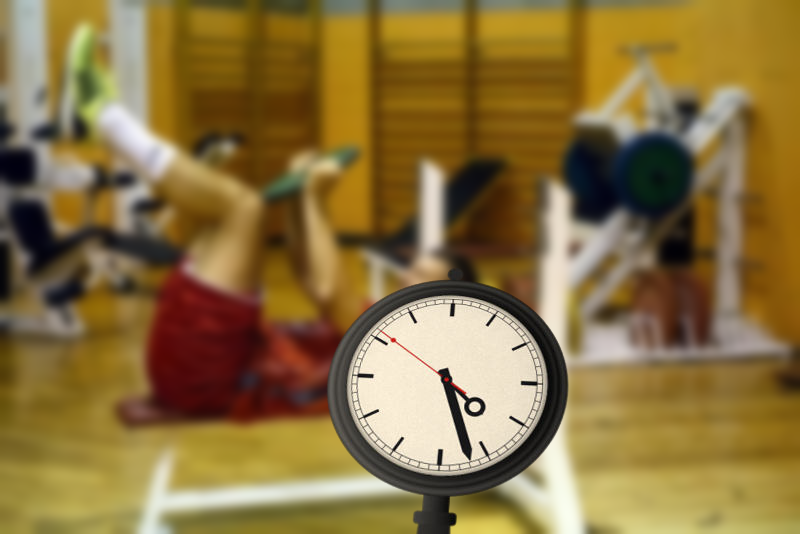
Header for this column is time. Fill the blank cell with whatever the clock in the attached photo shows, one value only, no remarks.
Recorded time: 4:26:51
